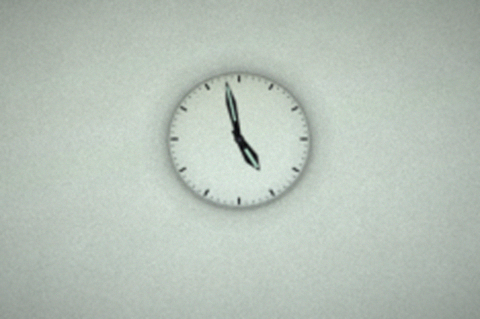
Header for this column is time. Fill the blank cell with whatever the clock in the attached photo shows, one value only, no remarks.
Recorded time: 4:58
